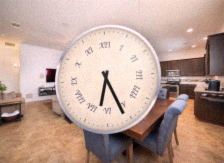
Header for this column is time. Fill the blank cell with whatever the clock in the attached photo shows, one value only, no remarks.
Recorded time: 6:26
